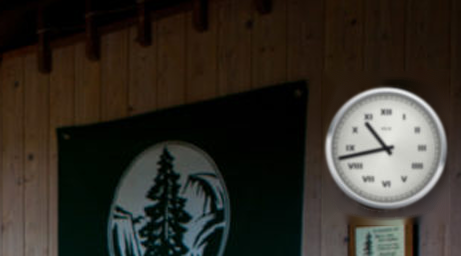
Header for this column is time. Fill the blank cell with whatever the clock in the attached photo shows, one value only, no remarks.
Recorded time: 10:43
